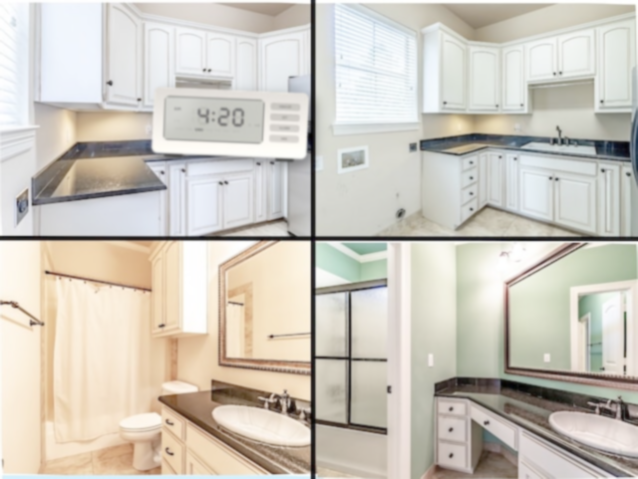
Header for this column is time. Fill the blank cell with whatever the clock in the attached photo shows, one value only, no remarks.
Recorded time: 4:20
